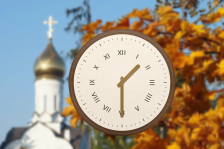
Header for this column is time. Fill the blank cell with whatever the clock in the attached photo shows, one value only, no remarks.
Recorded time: 1:30
